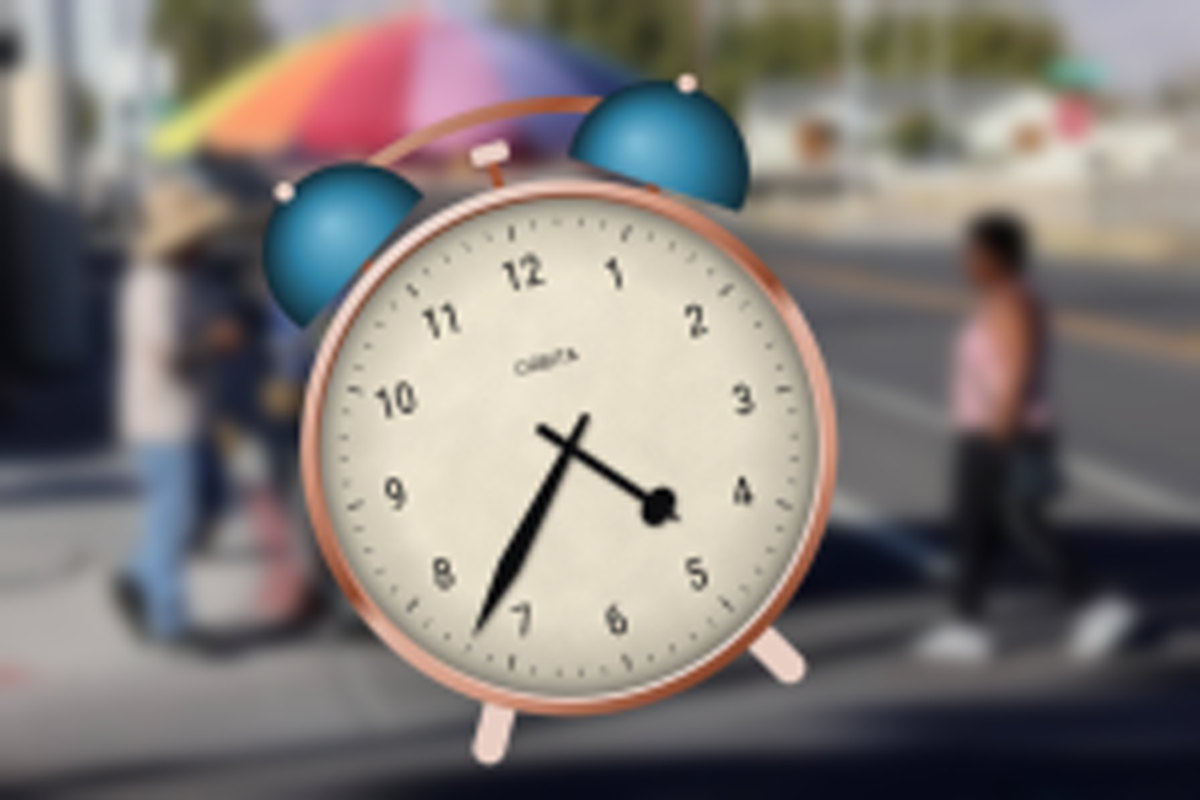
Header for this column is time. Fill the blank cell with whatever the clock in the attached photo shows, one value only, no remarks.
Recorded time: 4:37
